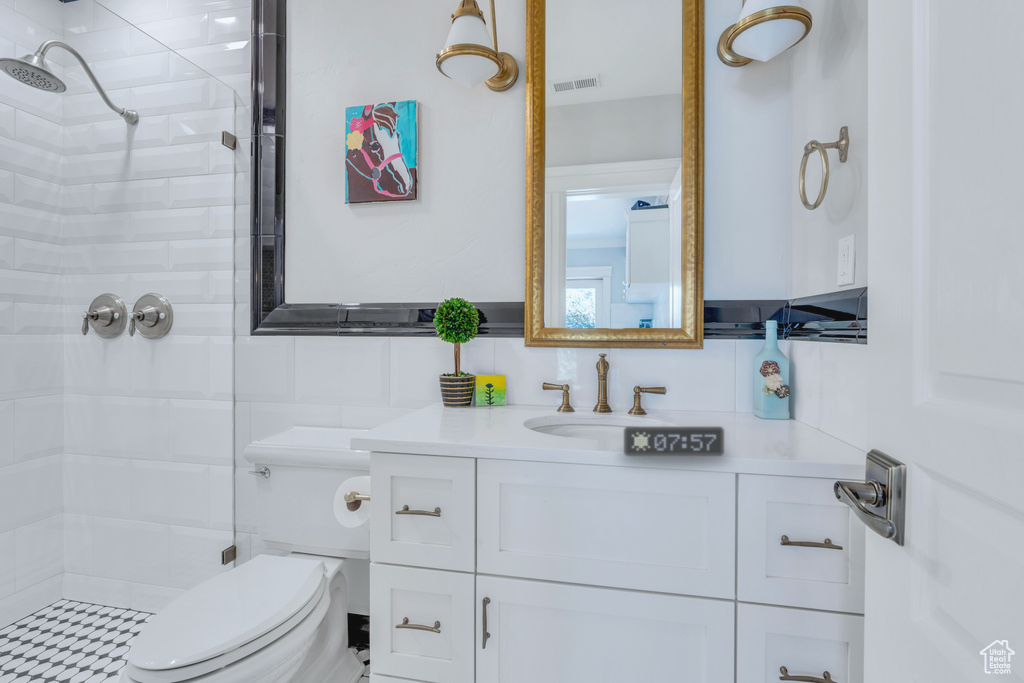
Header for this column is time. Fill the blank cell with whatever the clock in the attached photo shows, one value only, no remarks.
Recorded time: 7:57
